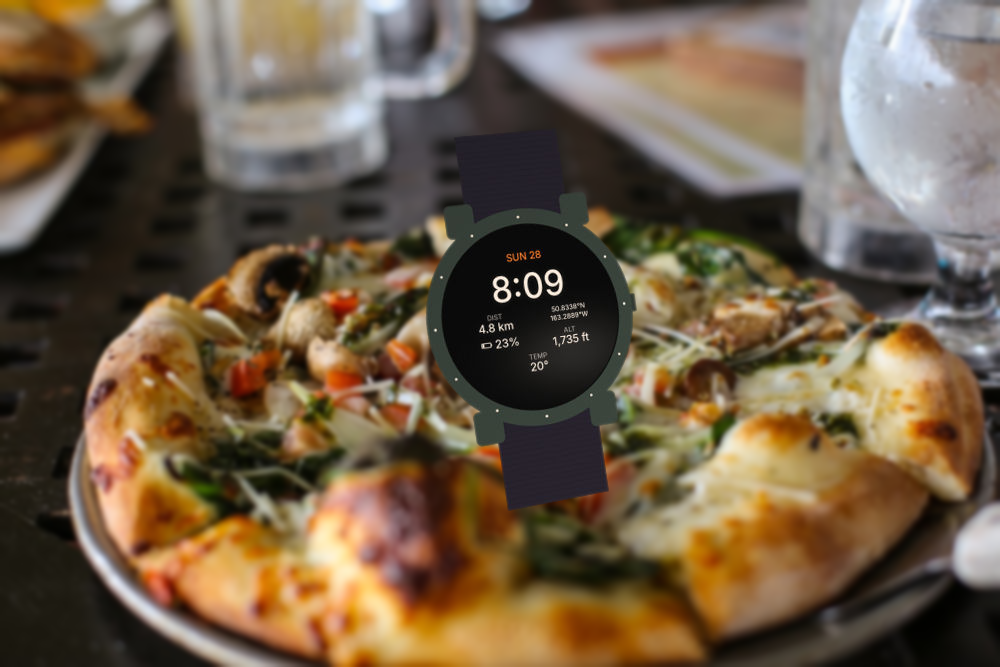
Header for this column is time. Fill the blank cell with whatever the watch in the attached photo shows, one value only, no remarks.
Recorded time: 8:09
